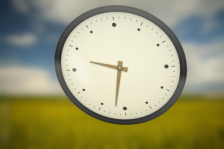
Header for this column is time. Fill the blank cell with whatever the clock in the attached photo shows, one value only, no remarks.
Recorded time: 9:32
